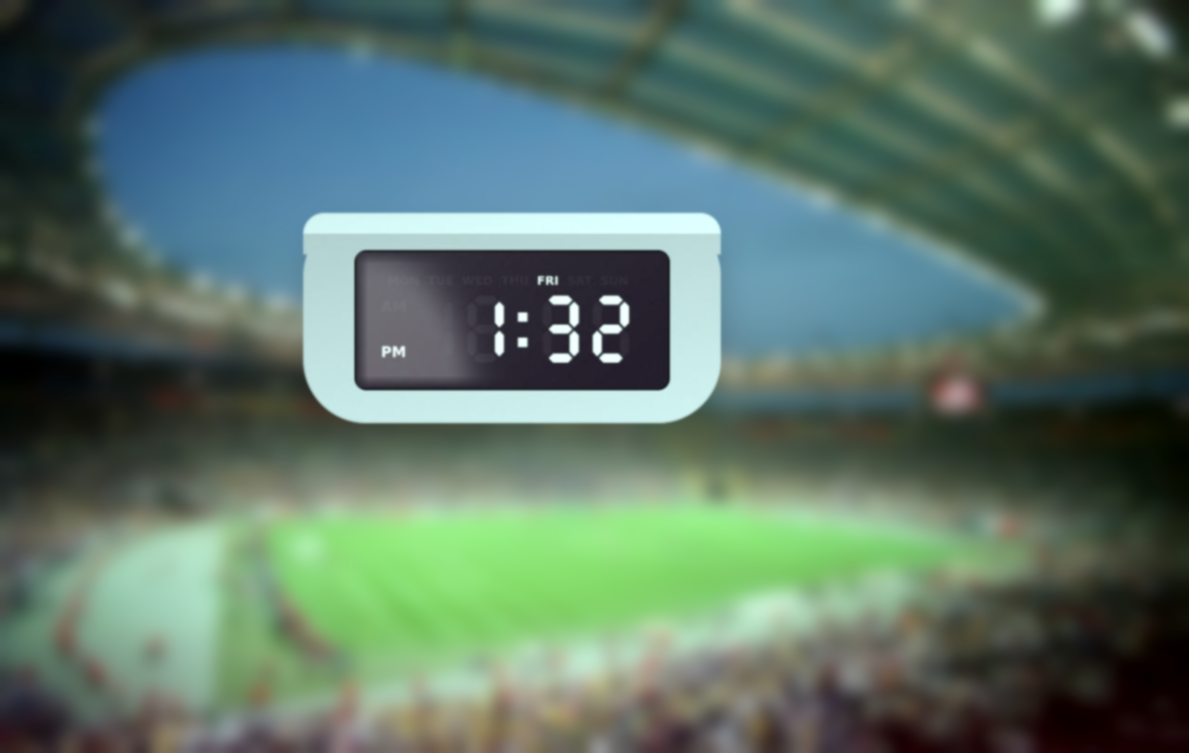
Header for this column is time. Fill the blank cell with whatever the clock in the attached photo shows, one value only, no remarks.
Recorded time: 1:32
